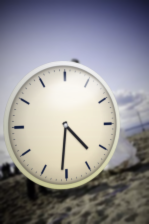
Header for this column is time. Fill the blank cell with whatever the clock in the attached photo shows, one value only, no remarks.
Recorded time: 4:31
